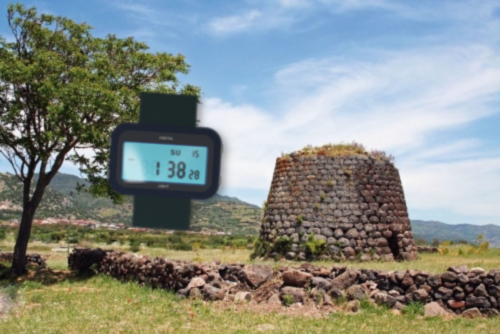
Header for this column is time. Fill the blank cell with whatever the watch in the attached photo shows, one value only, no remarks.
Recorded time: 1:38
